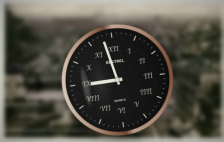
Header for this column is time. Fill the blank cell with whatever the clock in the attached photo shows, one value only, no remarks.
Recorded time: 8:58
